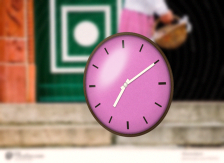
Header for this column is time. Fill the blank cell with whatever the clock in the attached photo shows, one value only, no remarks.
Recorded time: 7:10
